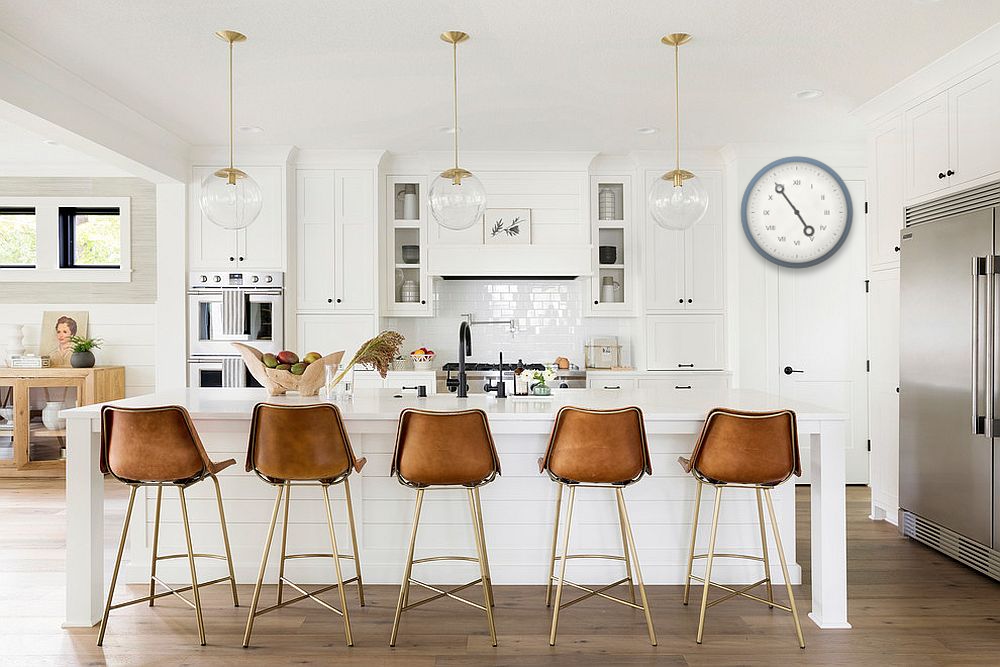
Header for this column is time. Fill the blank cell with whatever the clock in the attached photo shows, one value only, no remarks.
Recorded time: 4:54
